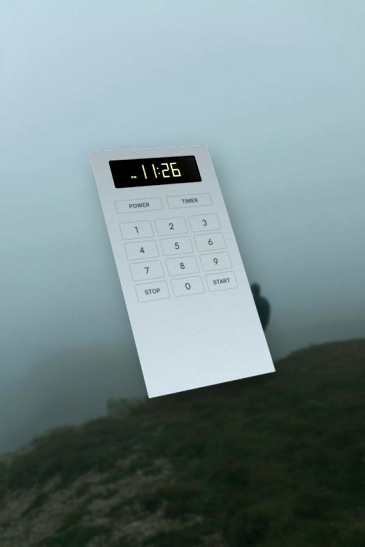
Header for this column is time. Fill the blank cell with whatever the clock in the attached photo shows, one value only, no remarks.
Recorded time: 11:26
